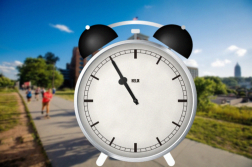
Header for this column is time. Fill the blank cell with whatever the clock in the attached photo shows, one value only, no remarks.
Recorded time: 10:55
